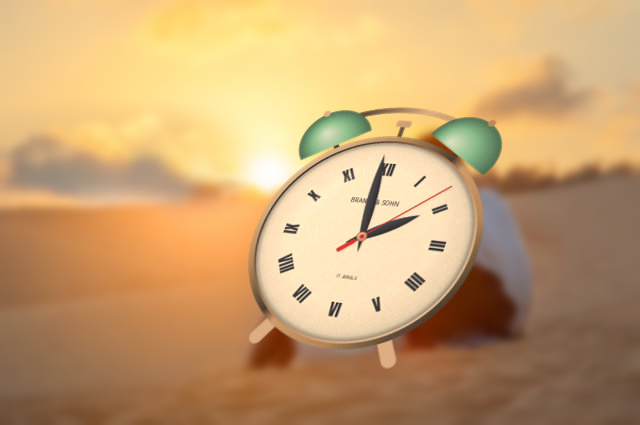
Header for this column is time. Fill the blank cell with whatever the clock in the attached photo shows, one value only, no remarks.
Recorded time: 1:59:08
